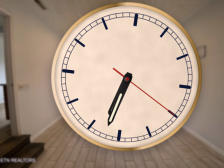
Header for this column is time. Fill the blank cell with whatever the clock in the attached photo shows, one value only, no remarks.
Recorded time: 6:32:20
